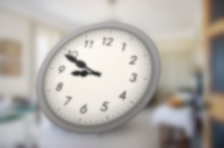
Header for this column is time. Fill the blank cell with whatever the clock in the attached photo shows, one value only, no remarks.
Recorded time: 8:49
